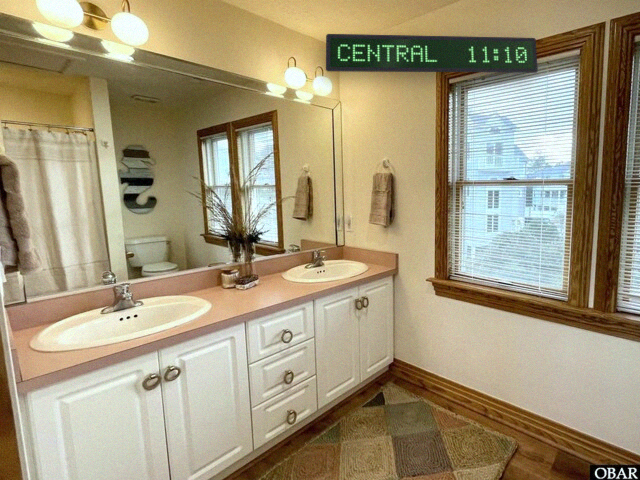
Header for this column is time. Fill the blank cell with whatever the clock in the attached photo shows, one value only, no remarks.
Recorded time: 11:10
